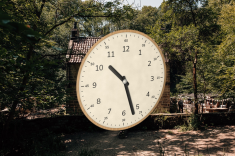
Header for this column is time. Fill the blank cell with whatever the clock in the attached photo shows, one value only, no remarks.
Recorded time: 10:27
